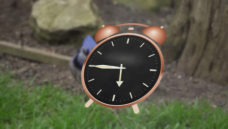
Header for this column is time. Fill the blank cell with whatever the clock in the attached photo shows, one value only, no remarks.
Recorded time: 5:45
